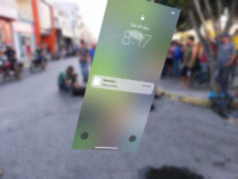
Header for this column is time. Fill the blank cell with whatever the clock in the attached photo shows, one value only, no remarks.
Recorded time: 8:17
